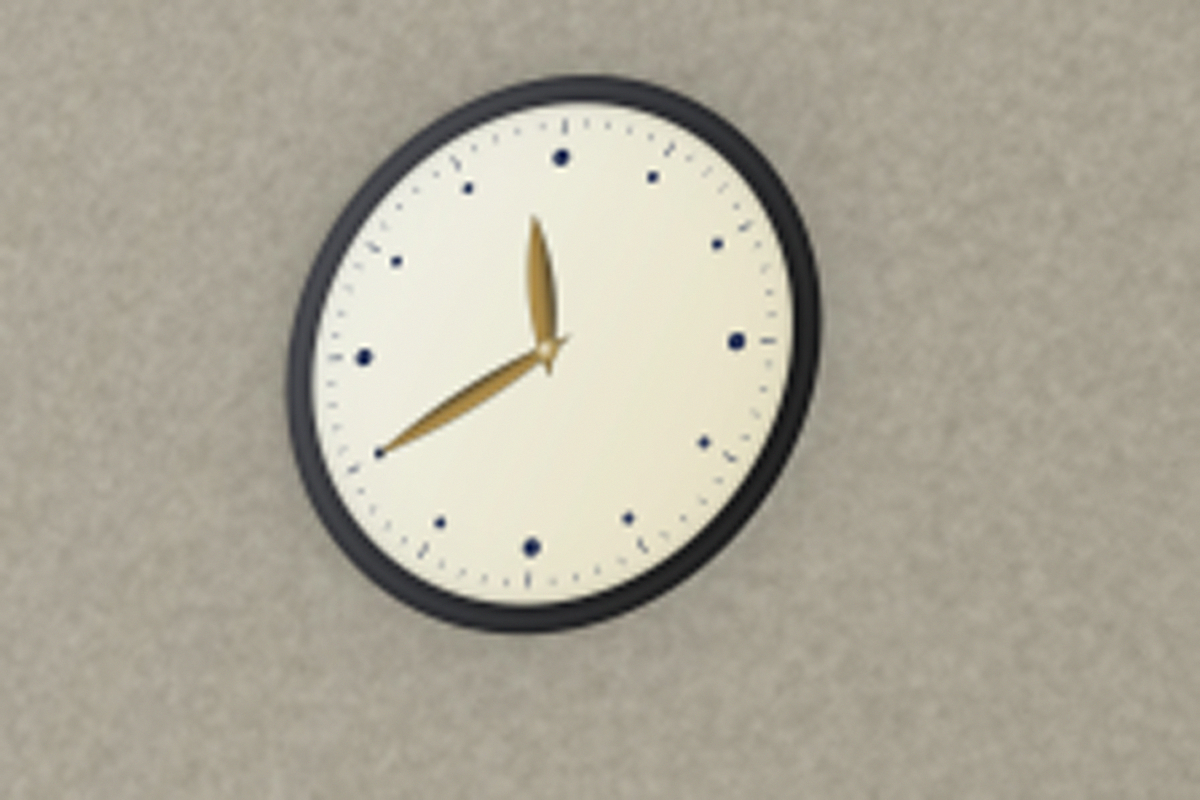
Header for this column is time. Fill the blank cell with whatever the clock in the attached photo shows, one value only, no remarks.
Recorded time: 11:40
